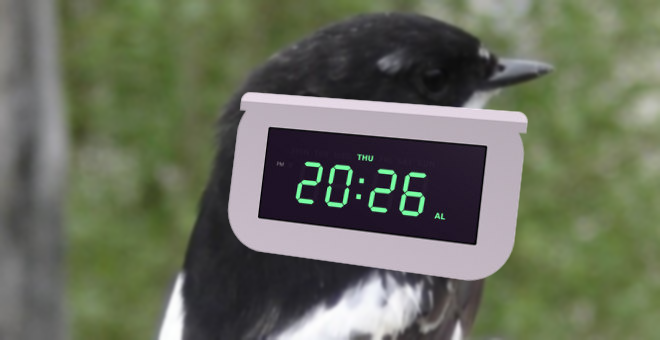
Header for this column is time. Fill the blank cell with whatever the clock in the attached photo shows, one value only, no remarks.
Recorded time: 20:26
